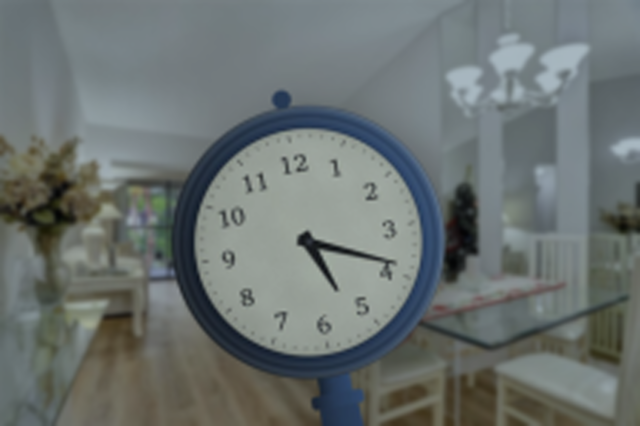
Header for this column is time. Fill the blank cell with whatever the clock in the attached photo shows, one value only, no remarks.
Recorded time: 5:19
